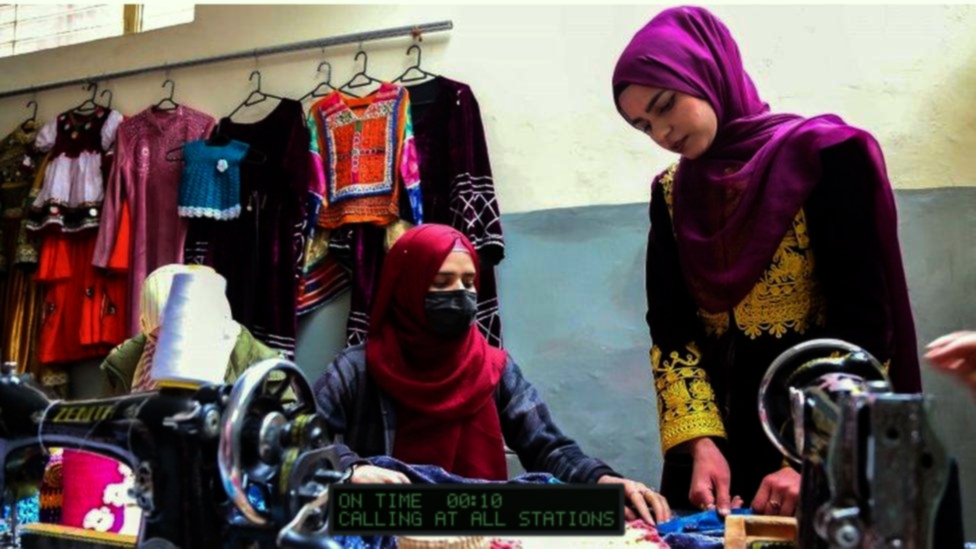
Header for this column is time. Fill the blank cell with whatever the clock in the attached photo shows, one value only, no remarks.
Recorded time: 0:10
